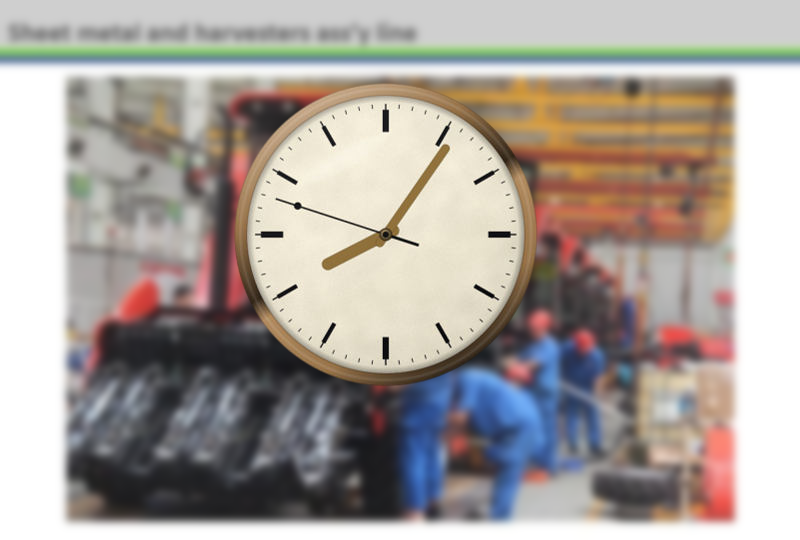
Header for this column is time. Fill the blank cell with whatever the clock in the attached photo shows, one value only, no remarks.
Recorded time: 8:05:48
